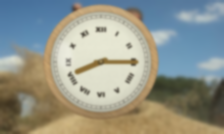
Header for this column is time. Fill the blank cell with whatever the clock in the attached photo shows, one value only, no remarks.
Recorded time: 8:15
